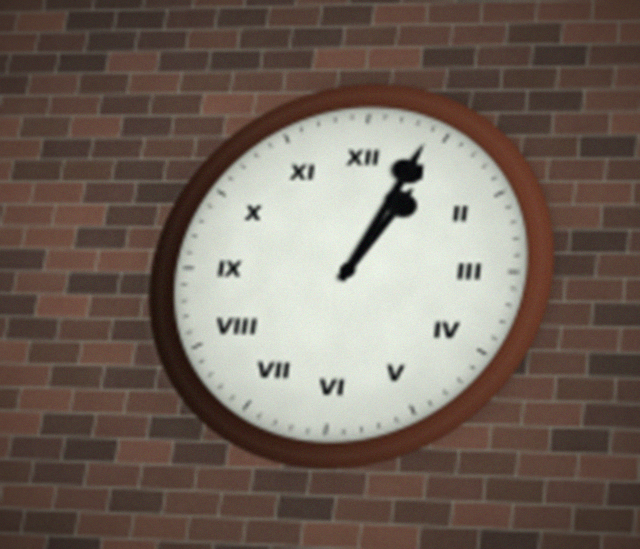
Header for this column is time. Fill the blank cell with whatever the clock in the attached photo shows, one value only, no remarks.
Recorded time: 1:04
